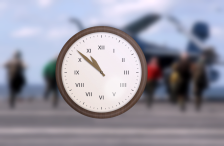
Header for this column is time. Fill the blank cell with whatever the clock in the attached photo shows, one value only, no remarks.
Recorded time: 10:52
